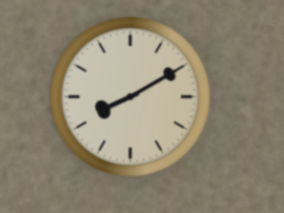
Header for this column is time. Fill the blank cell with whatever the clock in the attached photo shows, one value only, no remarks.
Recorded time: 8:10
